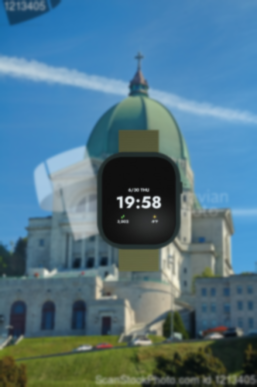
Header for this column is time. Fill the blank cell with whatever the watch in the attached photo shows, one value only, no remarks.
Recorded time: 19:58
